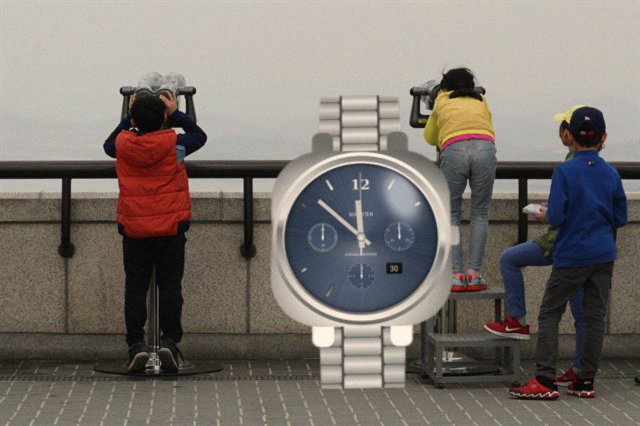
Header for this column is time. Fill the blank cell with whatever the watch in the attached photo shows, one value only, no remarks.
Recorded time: 11:52
